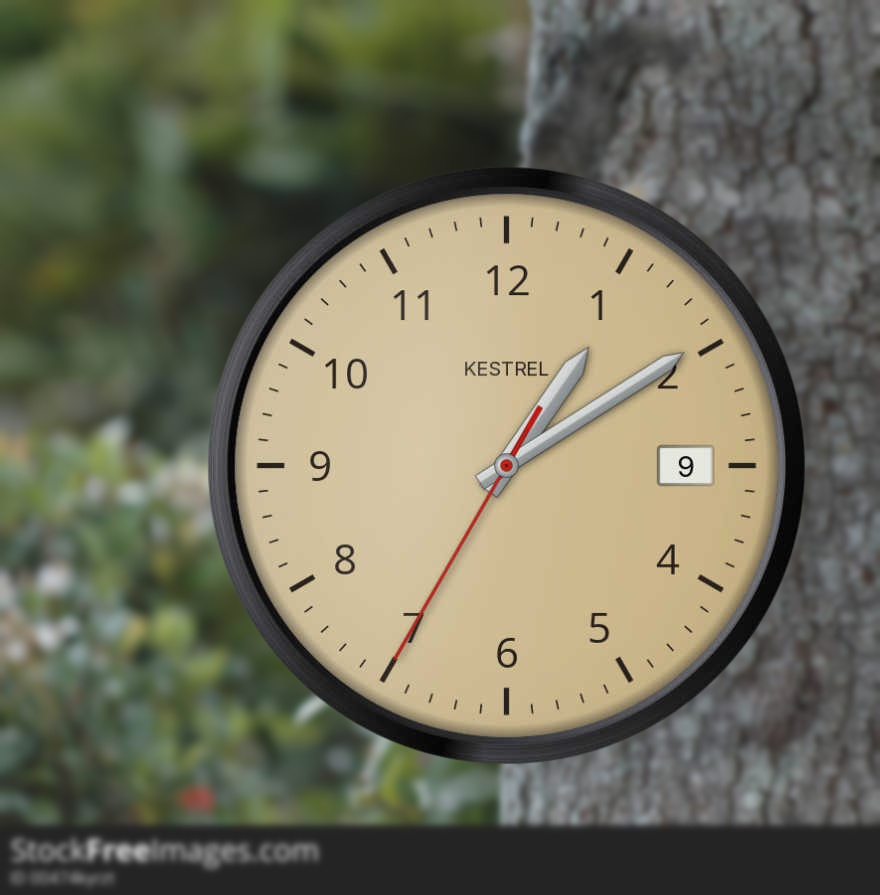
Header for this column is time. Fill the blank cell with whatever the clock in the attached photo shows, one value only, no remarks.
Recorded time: 1:09:35
